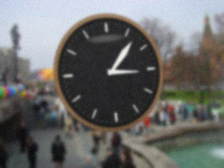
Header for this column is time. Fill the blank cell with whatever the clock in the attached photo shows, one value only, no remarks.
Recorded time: 3:07
